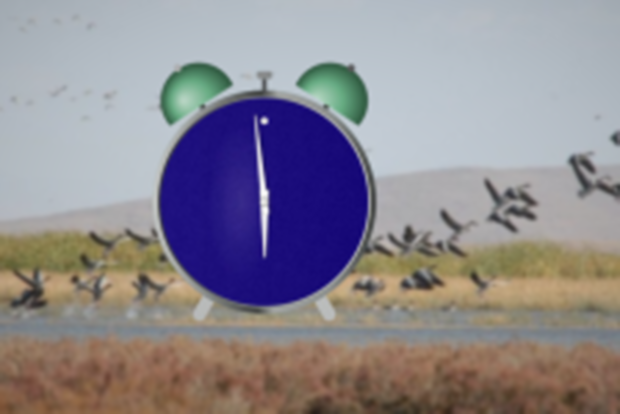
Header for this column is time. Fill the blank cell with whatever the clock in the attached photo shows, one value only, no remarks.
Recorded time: 5:59
